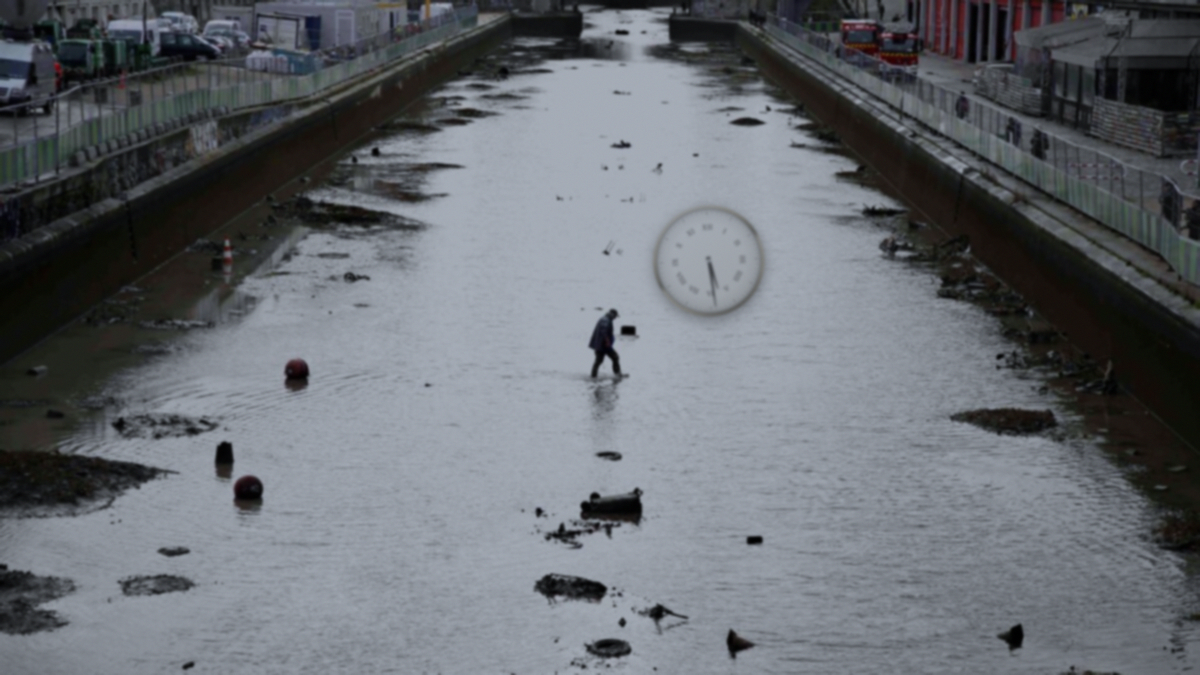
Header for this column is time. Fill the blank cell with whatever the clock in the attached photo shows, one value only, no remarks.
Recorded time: 5:29
